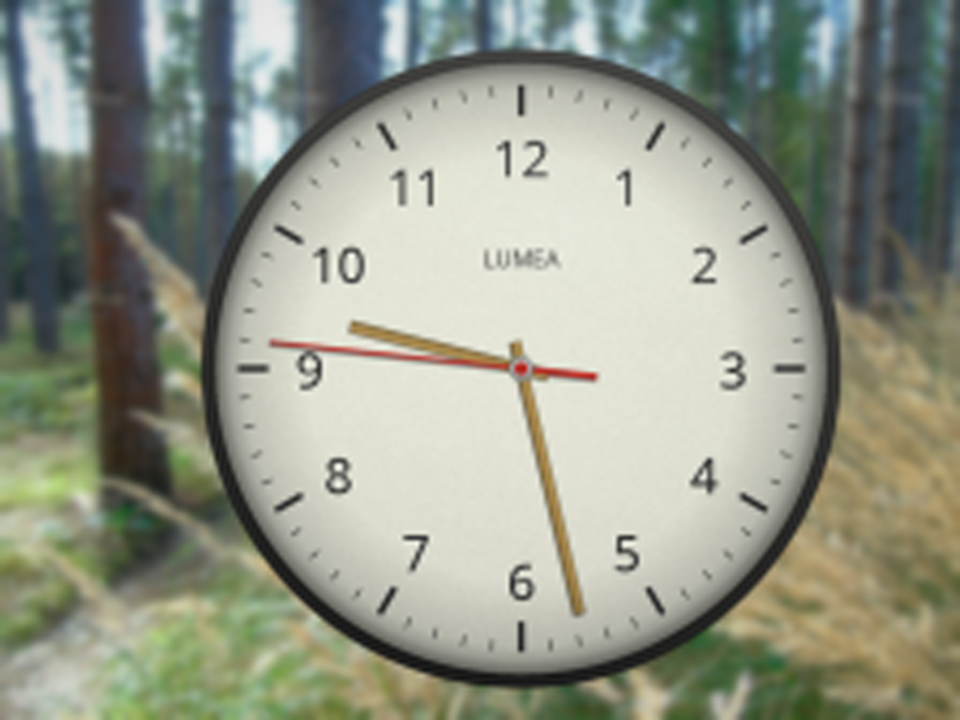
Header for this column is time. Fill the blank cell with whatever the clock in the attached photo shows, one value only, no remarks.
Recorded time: 9:27:46
